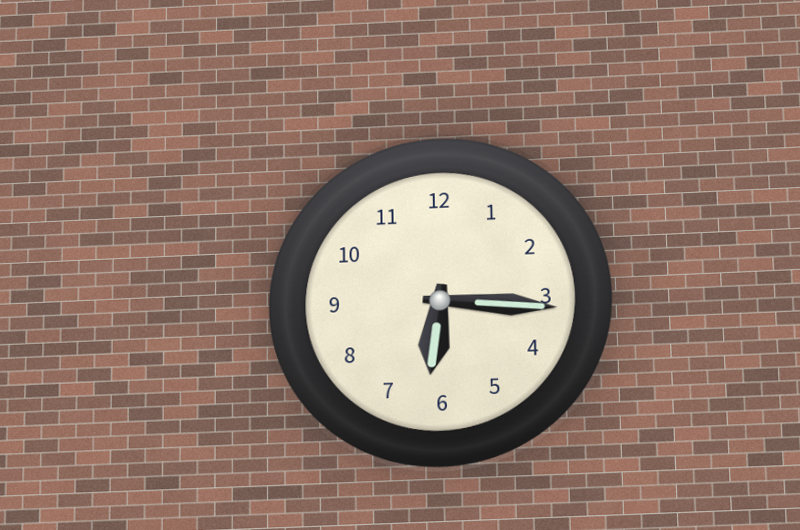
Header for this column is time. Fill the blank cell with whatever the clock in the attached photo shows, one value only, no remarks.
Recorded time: 6:16
